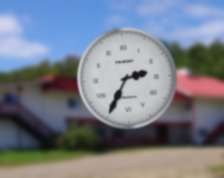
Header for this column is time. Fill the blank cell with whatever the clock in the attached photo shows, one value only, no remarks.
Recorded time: 2:35
